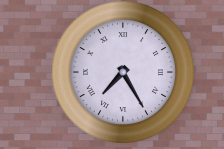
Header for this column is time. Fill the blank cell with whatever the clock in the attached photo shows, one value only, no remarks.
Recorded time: 7:25
